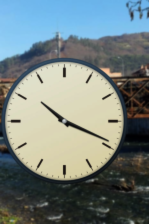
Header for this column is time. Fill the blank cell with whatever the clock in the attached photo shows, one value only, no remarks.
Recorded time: 10:19
